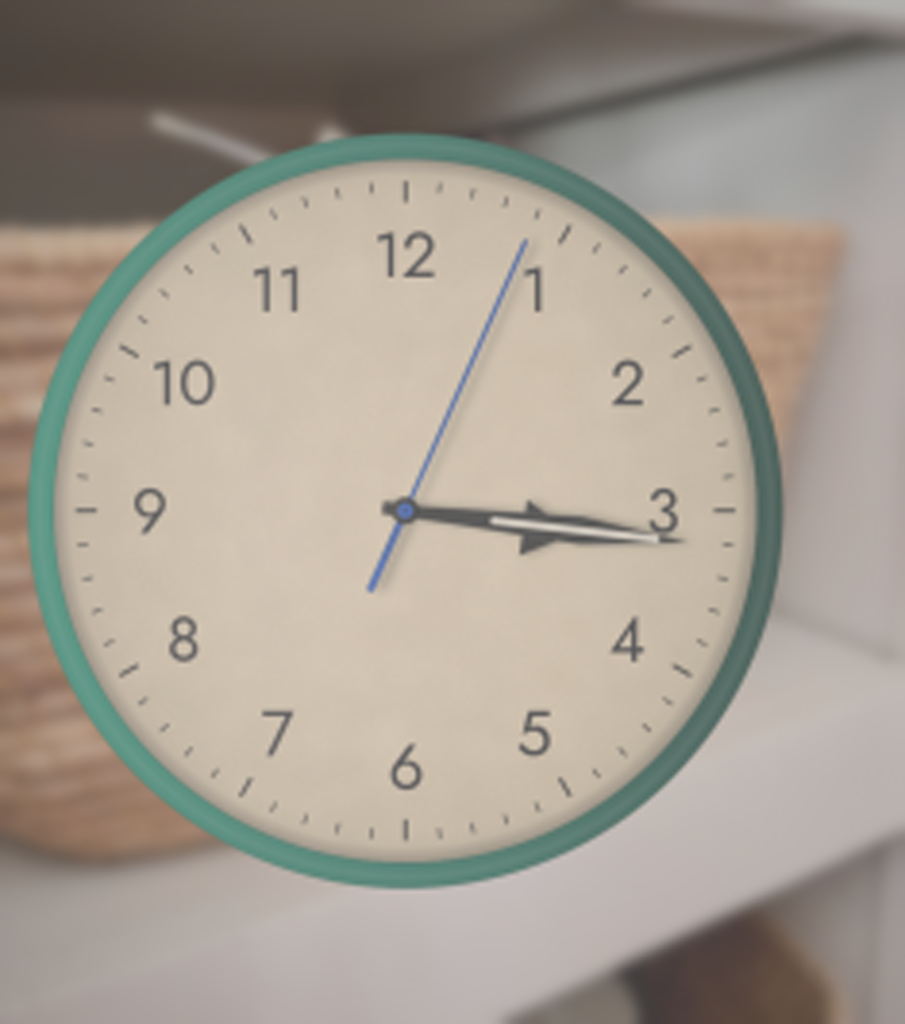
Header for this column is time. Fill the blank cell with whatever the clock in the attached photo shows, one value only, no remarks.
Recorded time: 3:16:04
